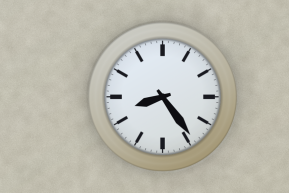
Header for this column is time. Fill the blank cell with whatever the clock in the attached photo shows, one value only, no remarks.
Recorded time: 8:24
